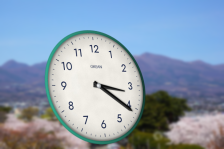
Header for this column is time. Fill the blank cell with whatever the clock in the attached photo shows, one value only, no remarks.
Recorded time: 3:21
